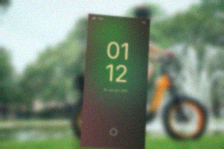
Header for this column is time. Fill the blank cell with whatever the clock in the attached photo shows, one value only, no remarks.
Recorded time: 1:12
